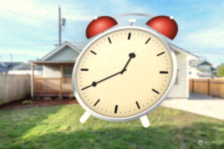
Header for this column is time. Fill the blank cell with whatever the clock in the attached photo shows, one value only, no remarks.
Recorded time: 12:40
